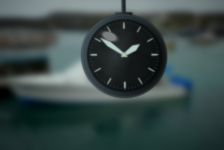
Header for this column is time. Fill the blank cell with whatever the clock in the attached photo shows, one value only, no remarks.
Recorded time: 1:51
